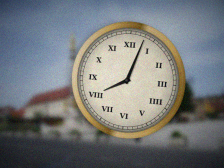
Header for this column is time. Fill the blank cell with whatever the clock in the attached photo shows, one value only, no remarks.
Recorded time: 8:03
